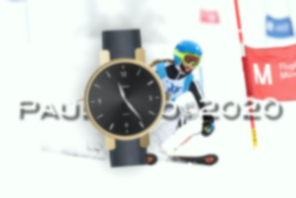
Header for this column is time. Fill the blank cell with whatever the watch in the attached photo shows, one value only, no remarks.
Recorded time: 11:24
